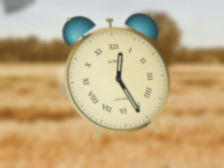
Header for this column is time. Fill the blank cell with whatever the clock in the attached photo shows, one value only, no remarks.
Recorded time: 12:26
